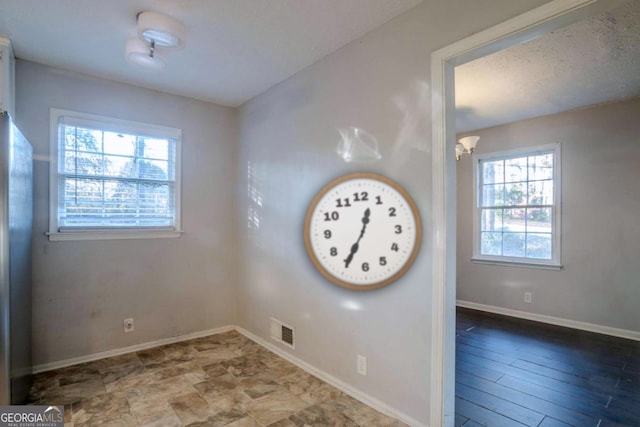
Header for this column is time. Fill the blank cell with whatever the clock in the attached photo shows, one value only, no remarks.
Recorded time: 12:35
